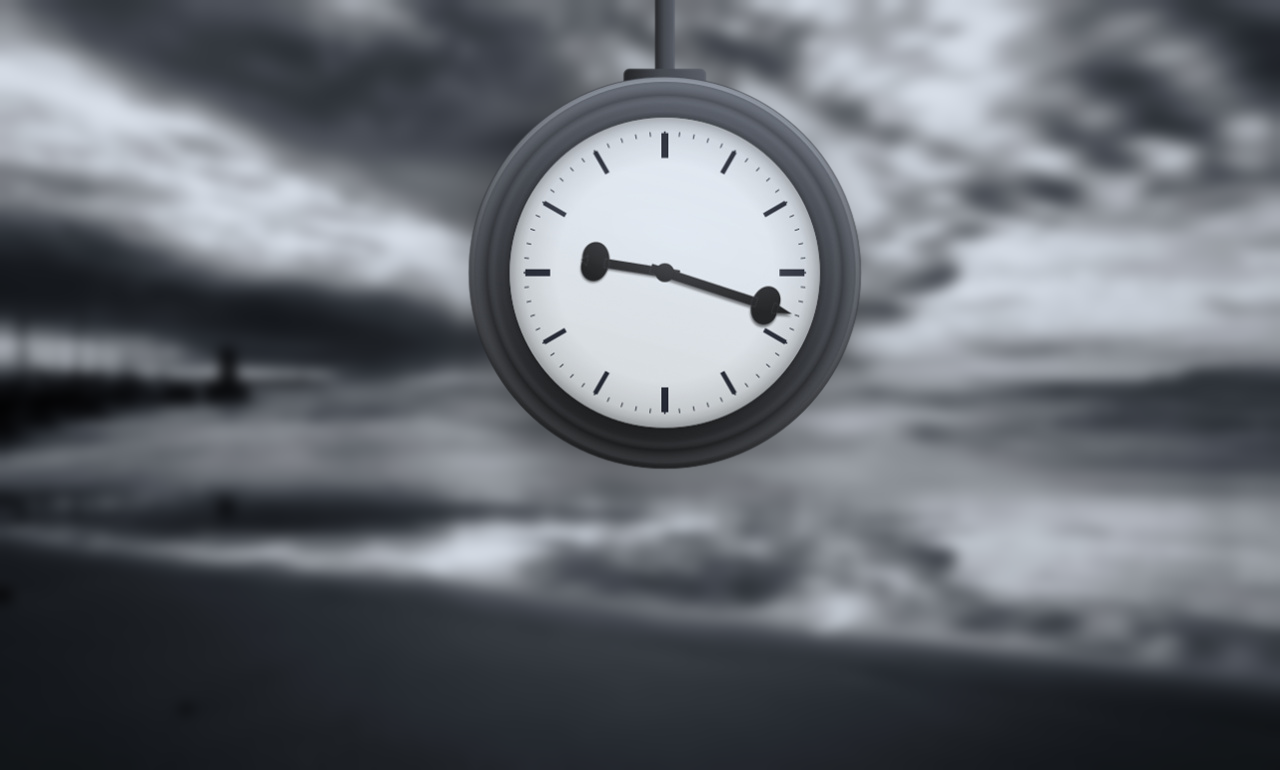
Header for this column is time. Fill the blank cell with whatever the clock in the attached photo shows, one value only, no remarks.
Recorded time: 9:18
